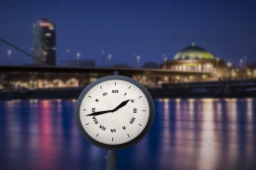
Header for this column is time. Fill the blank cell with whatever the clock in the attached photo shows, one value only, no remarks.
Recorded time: 1:43
